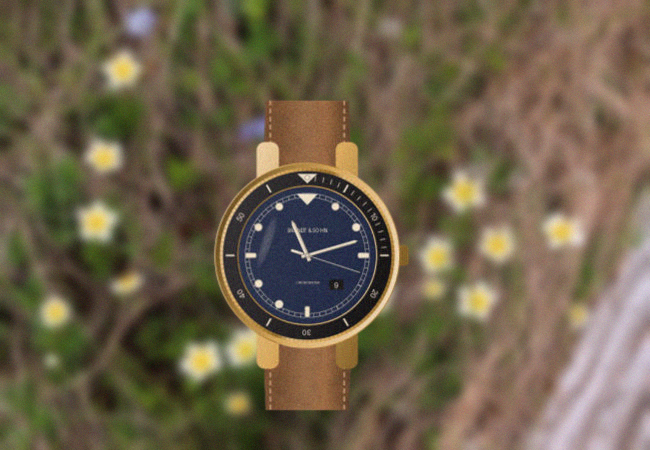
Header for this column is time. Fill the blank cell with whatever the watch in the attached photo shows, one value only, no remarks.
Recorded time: 11:12:18
